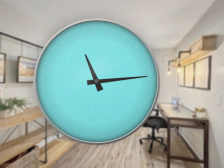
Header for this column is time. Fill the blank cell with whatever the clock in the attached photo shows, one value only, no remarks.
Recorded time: 11:14
